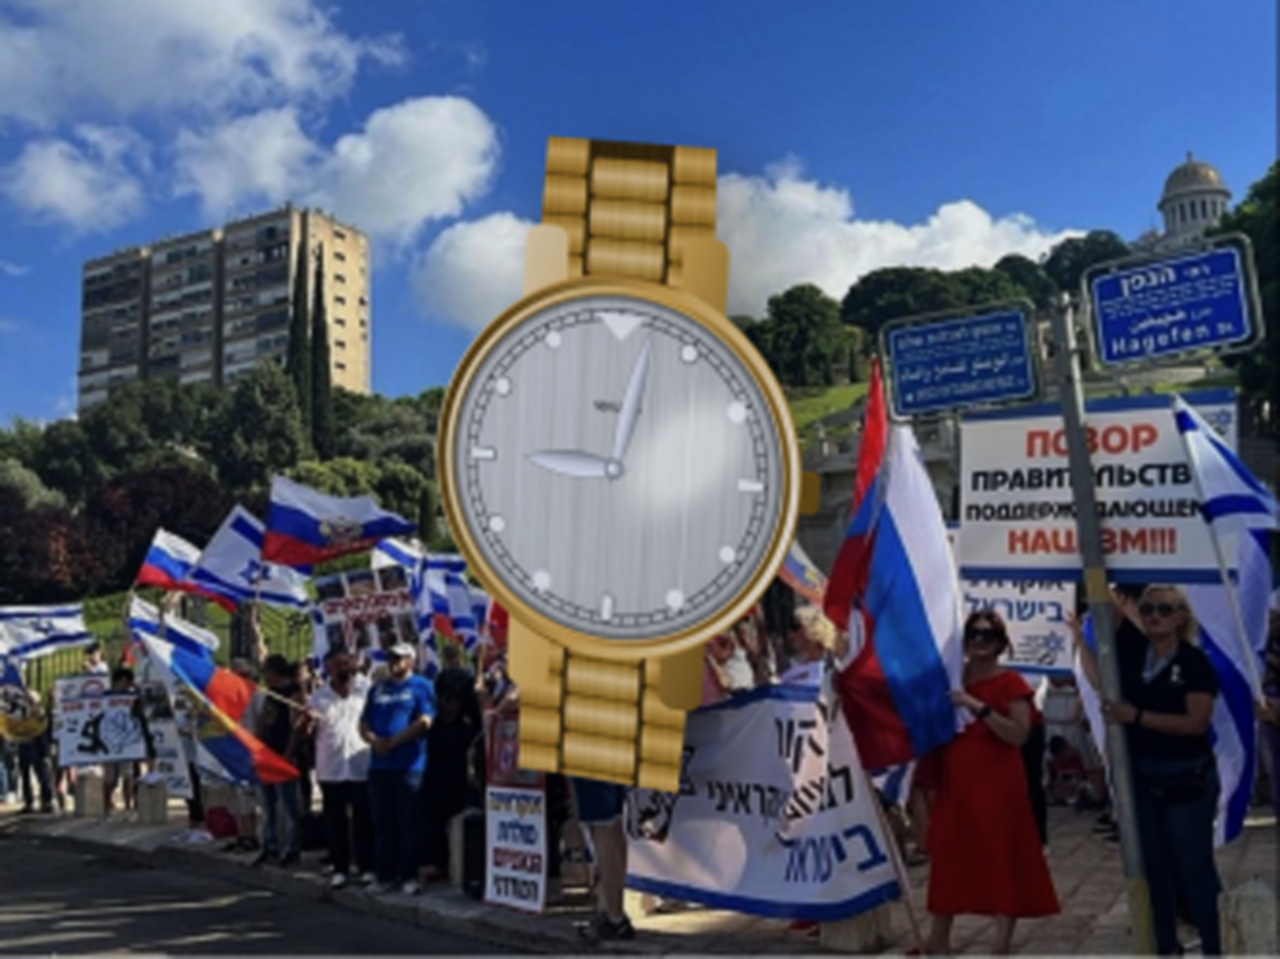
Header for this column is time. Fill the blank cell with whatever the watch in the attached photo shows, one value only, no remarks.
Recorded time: 9:02
